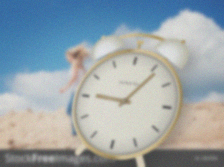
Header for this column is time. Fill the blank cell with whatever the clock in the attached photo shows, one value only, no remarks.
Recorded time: 9:06
